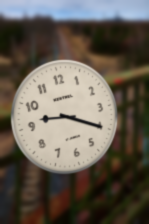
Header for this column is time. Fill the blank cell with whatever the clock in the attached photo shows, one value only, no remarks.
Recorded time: 9:20
